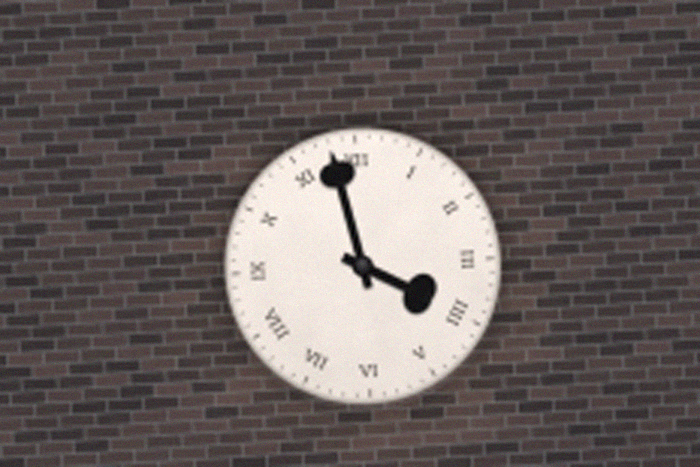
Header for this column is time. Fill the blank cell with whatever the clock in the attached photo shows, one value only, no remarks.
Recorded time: 3:58
